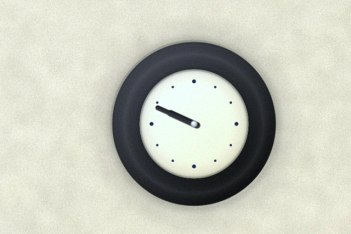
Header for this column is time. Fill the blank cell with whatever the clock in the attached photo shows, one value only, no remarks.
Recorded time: 9:49
